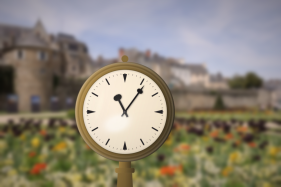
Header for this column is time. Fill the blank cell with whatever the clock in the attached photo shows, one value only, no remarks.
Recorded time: 11:06
